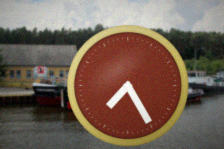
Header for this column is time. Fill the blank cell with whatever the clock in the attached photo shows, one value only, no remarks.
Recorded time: 7:25
